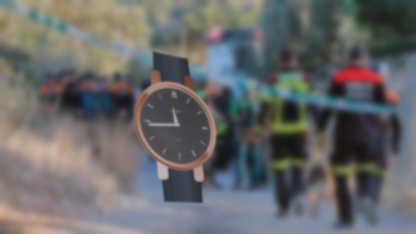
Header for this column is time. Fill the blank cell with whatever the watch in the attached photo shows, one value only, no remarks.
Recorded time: 11:44
